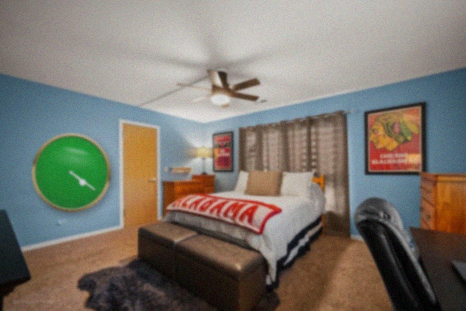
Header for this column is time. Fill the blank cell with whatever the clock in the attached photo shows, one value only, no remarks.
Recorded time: 4:21
